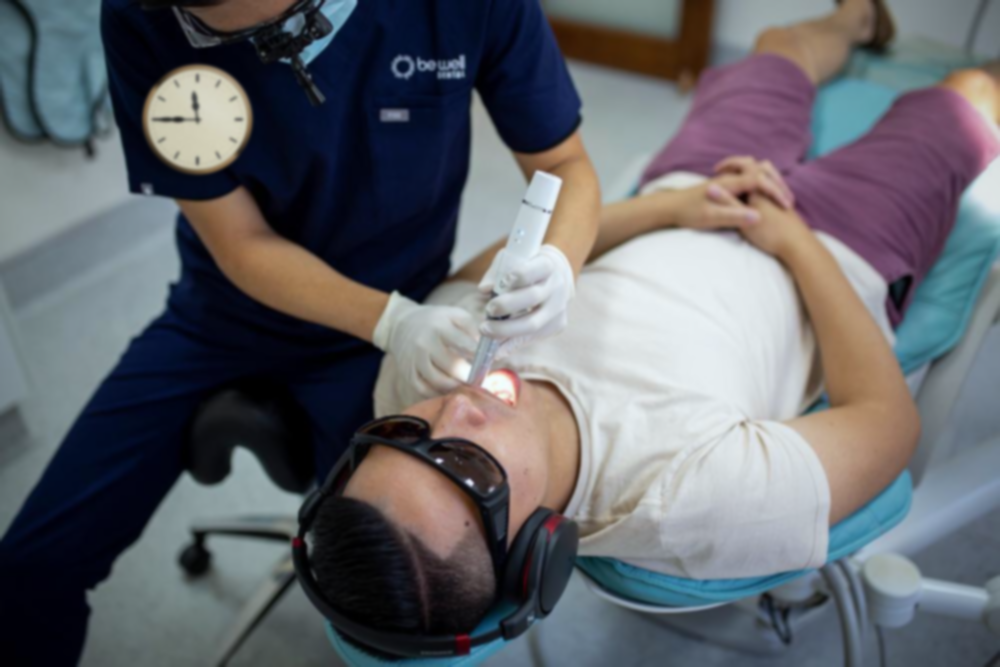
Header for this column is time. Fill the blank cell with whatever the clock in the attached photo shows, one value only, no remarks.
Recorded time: 11:45
